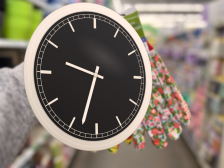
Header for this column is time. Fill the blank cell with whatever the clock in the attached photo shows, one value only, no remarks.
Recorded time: 9:33
